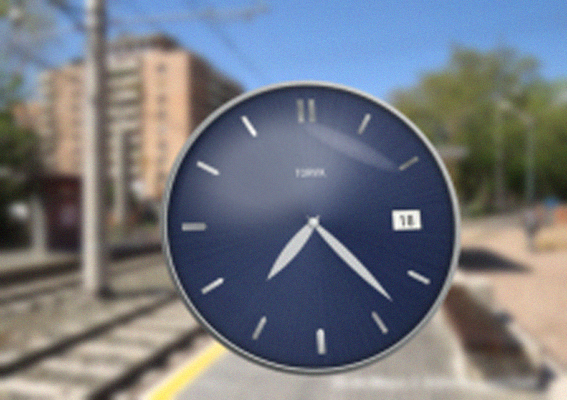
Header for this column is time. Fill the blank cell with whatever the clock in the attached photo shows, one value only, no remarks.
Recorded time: 7:23
